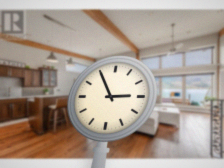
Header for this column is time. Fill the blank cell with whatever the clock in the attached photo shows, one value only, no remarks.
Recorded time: 2:55
